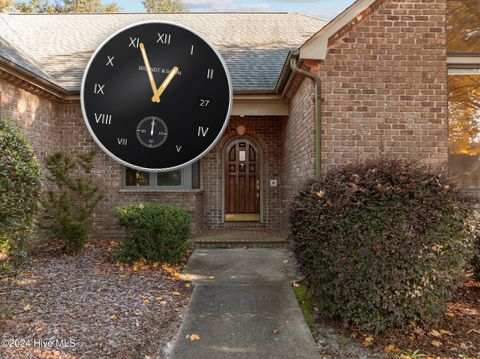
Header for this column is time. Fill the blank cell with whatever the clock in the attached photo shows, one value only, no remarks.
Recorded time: 12:56
